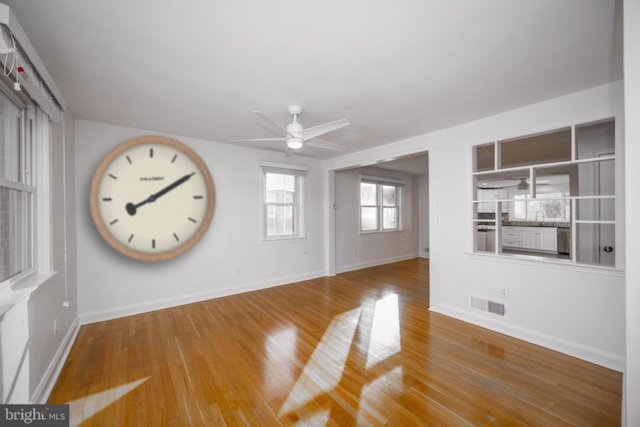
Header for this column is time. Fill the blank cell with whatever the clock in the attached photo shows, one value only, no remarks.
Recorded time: 8:10
